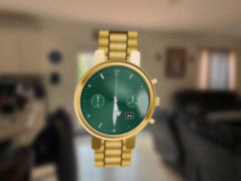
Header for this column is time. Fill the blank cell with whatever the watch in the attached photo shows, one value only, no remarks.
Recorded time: 5:30
